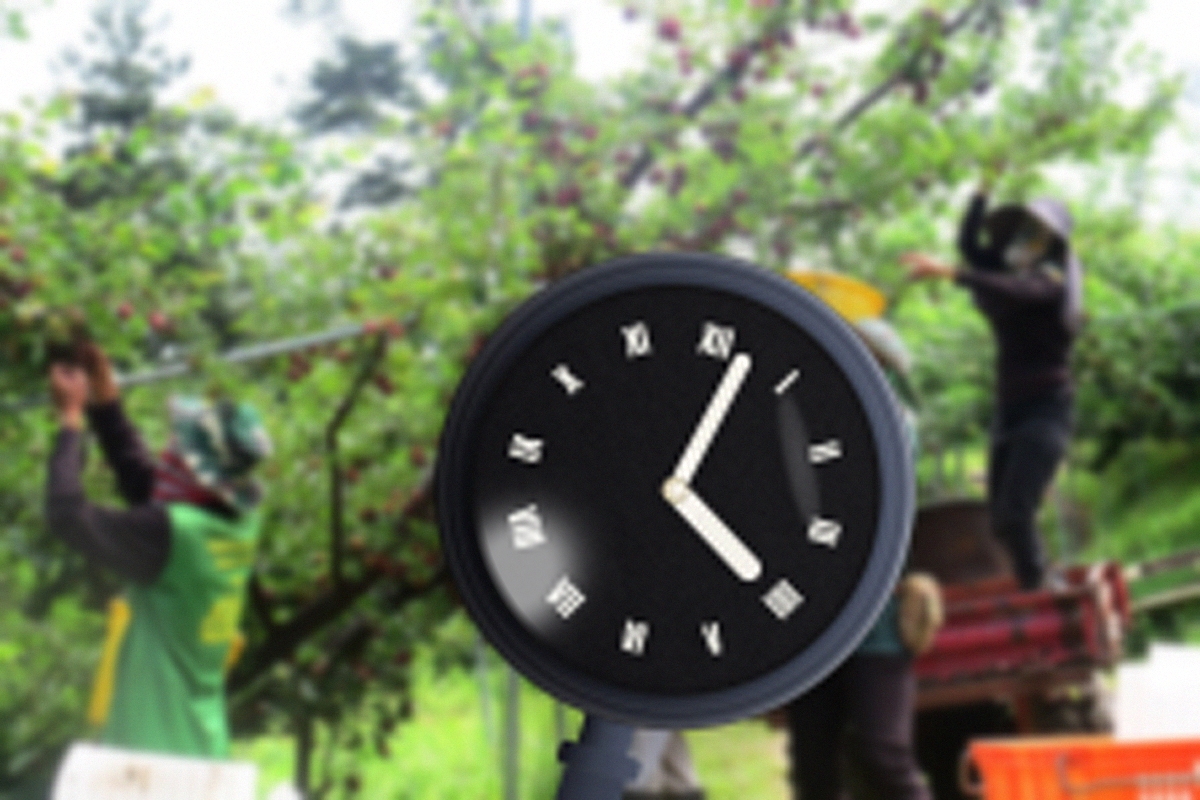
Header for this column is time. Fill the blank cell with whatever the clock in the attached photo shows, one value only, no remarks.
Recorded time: 4:02
